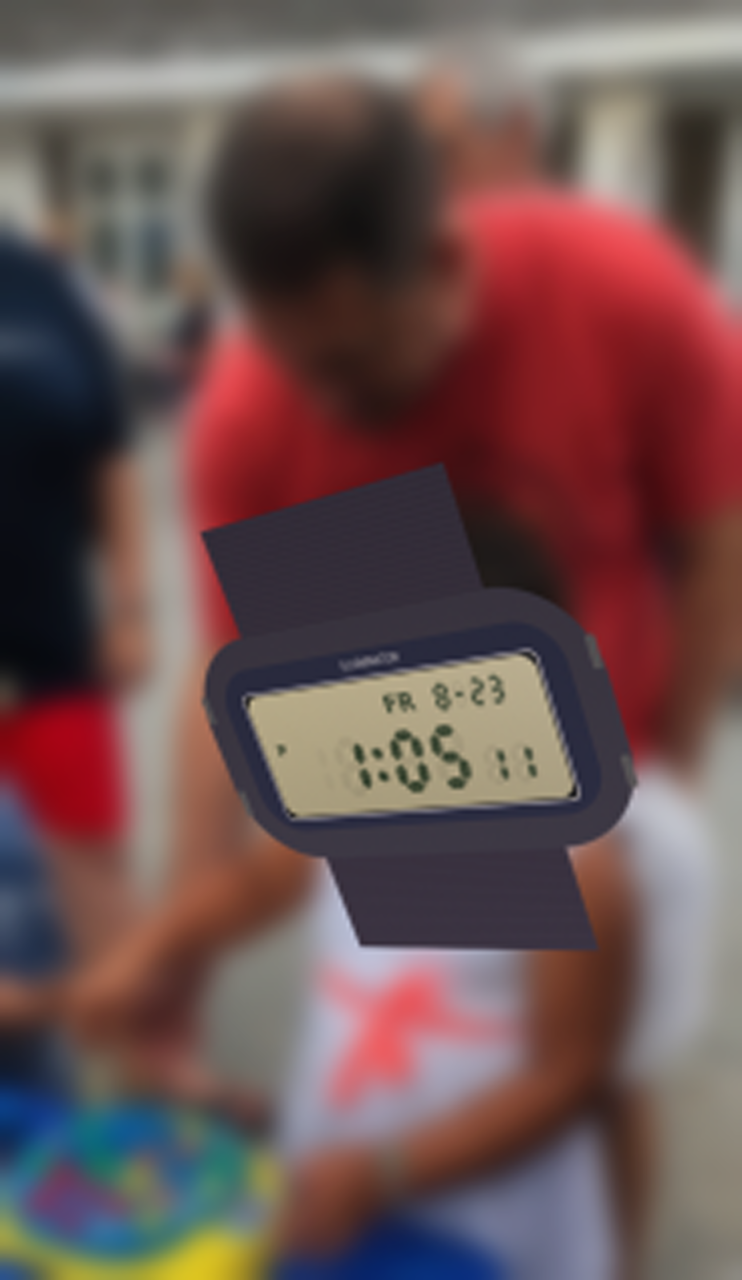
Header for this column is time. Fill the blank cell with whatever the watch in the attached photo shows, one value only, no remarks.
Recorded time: 1:05:11
